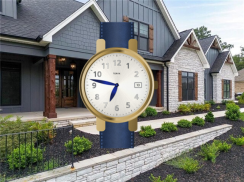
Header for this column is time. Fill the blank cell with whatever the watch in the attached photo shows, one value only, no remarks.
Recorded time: 6:47
